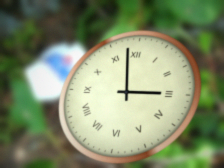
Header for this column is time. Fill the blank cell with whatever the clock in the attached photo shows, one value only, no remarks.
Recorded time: 2:58
